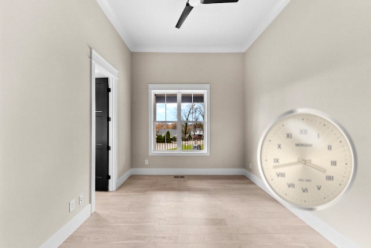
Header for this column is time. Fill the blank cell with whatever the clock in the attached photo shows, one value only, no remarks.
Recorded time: 3:43
